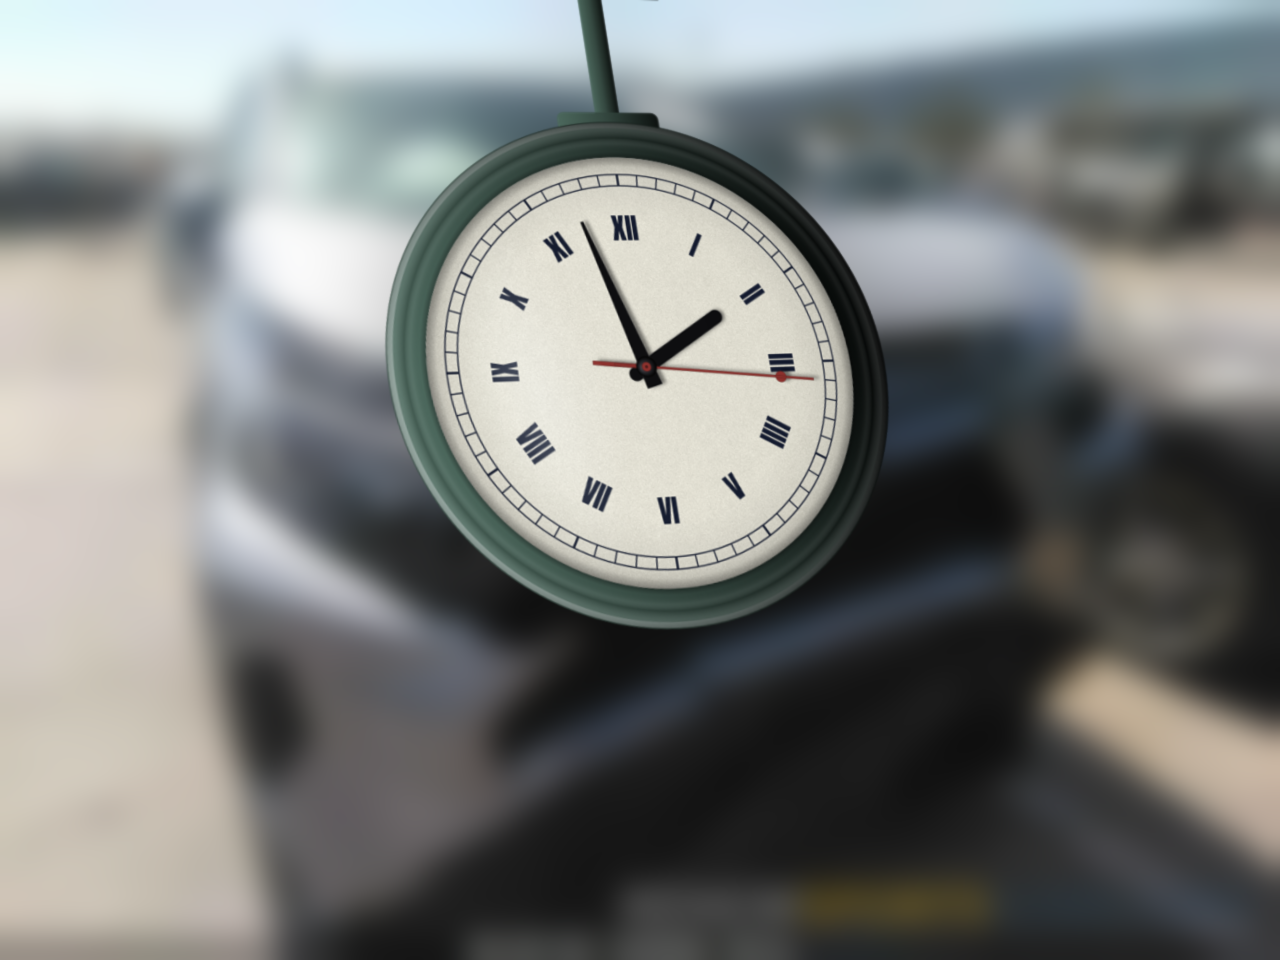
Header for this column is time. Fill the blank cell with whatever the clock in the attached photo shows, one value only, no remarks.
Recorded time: 1:57:16
